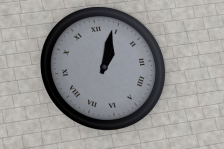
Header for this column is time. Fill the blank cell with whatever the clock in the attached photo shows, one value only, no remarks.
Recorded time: 1:04
